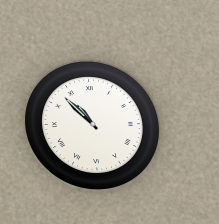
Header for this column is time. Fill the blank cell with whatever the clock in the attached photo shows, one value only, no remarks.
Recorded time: 10:53
